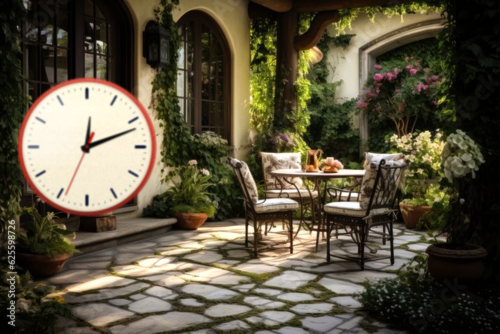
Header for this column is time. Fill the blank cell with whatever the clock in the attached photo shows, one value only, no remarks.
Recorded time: 12:11:34
